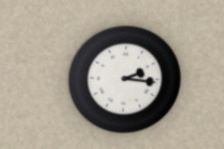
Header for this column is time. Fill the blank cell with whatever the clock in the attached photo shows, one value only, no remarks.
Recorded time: 2:16
